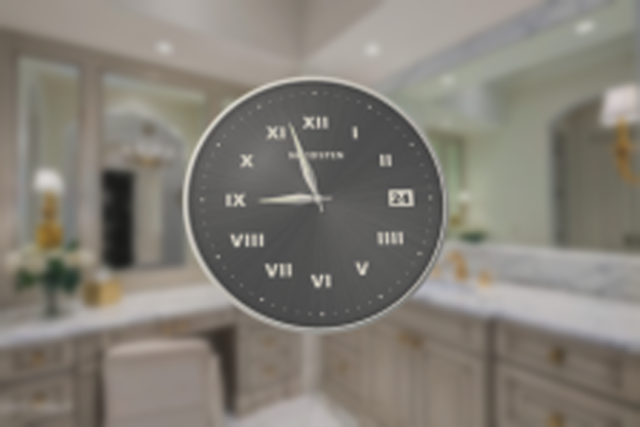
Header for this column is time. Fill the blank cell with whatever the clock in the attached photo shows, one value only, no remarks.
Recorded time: 8:57
